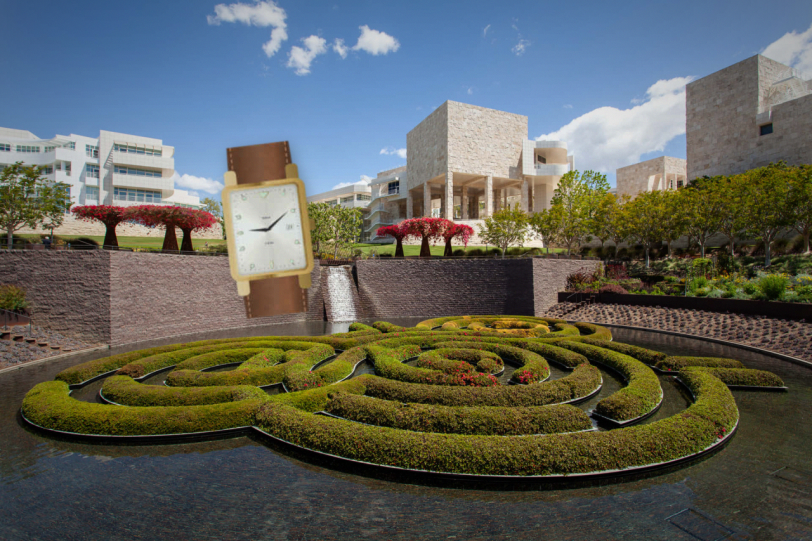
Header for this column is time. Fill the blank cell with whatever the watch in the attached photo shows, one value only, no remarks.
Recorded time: 9:09
